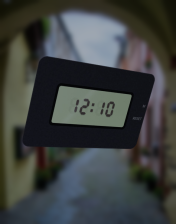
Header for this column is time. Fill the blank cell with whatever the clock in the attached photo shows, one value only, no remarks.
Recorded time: 12:10
